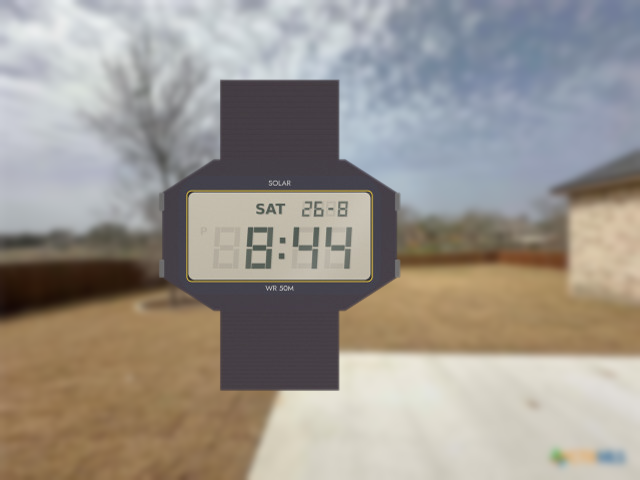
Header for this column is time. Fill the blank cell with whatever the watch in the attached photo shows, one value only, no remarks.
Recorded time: 8:44
